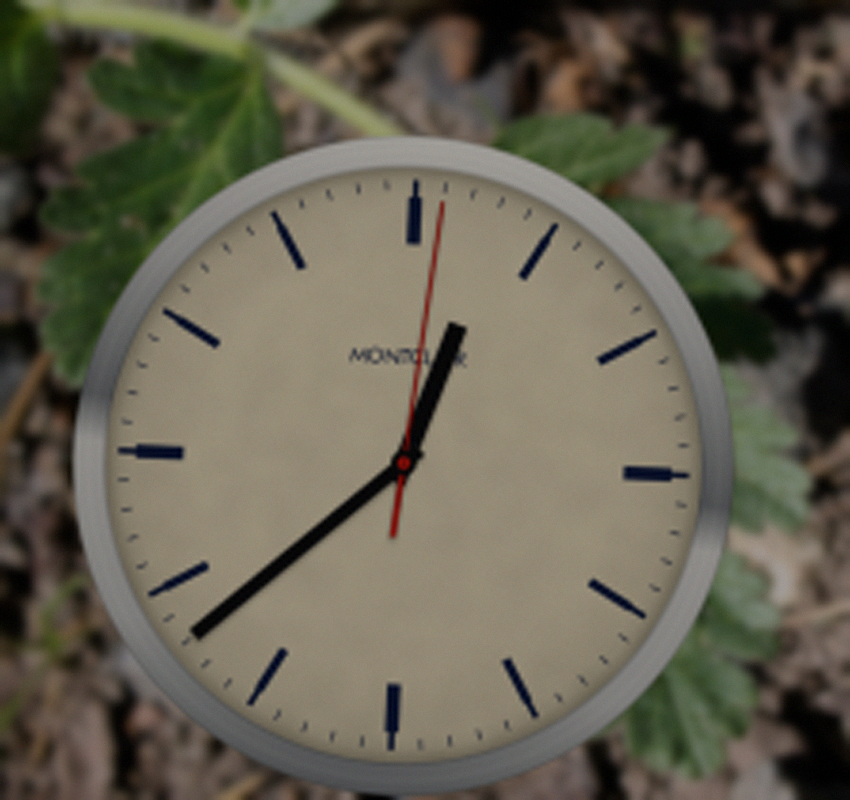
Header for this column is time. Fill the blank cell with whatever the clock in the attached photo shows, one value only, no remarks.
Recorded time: 12:38:01
